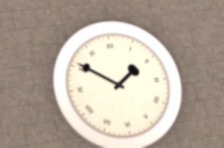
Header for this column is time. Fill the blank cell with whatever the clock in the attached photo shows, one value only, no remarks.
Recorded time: 1:51
